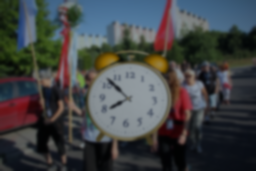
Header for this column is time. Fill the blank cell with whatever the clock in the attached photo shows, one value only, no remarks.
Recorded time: 7:52
